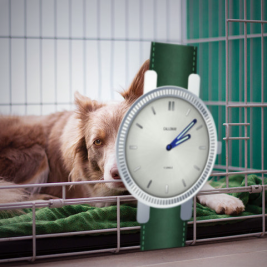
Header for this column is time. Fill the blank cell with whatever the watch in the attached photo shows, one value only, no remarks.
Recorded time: 2:08
